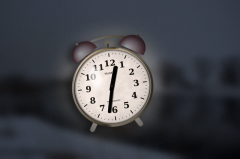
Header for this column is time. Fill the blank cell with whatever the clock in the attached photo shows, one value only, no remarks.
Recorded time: 12:32
